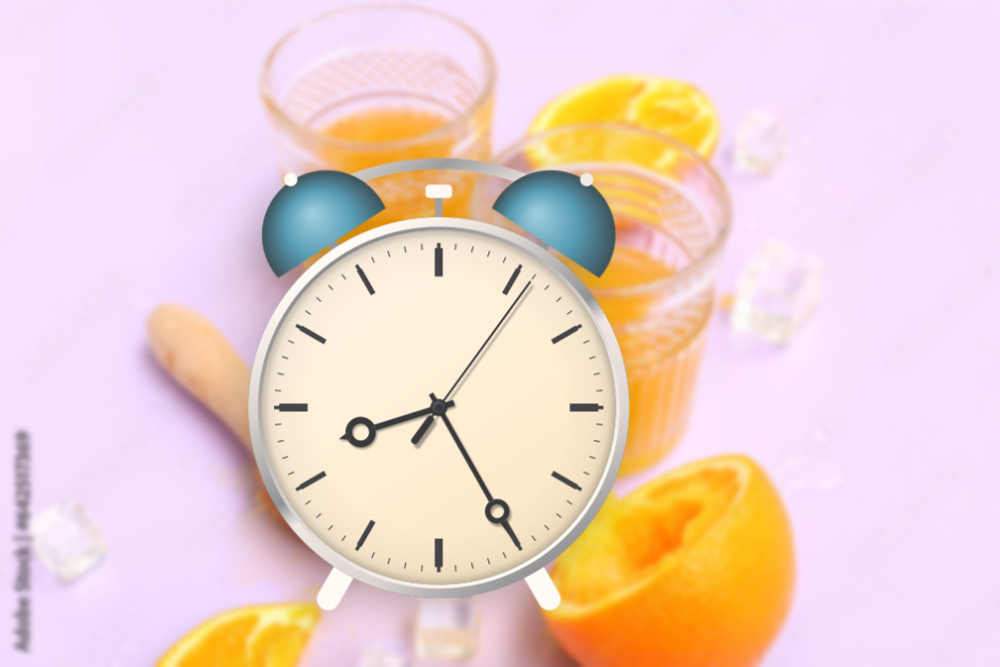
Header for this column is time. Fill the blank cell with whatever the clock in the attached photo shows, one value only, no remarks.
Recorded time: 8:25:06
